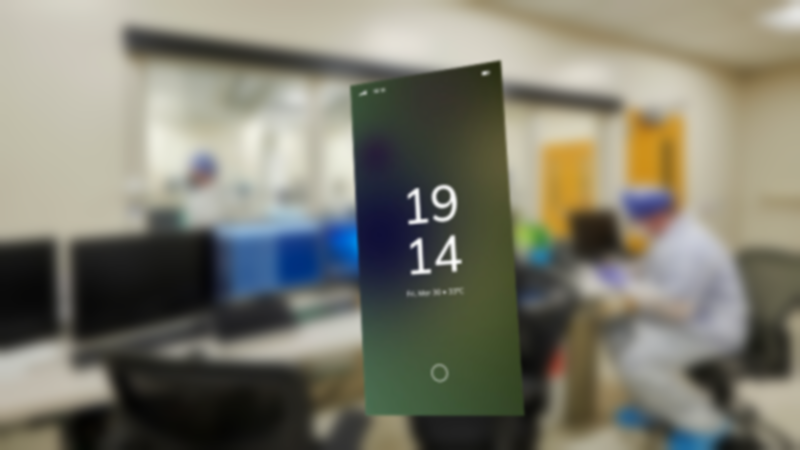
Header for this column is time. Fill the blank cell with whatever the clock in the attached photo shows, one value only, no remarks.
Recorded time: 19:14
